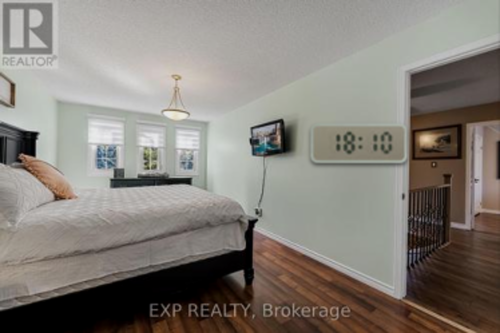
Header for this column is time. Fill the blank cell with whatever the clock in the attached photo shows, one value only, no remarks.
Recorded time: 18:10
